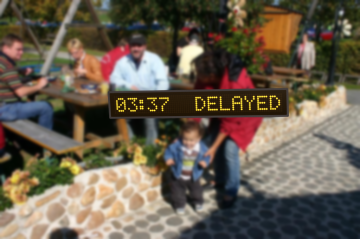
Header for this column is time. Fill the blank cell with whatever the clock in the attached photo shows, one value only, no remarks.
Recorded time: 3:37
